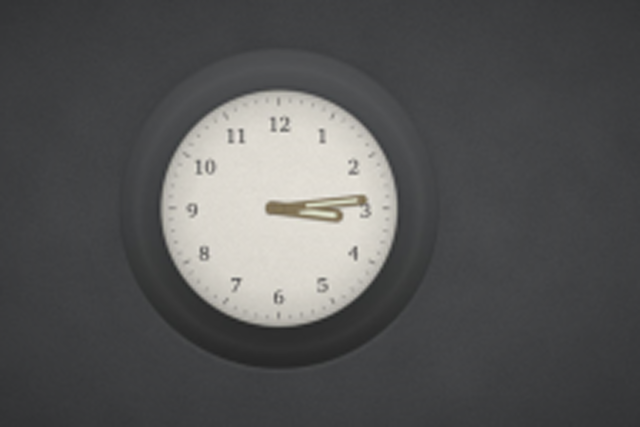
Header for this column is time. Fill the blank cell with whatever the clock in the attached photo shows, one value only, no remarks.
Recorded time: 3:14
